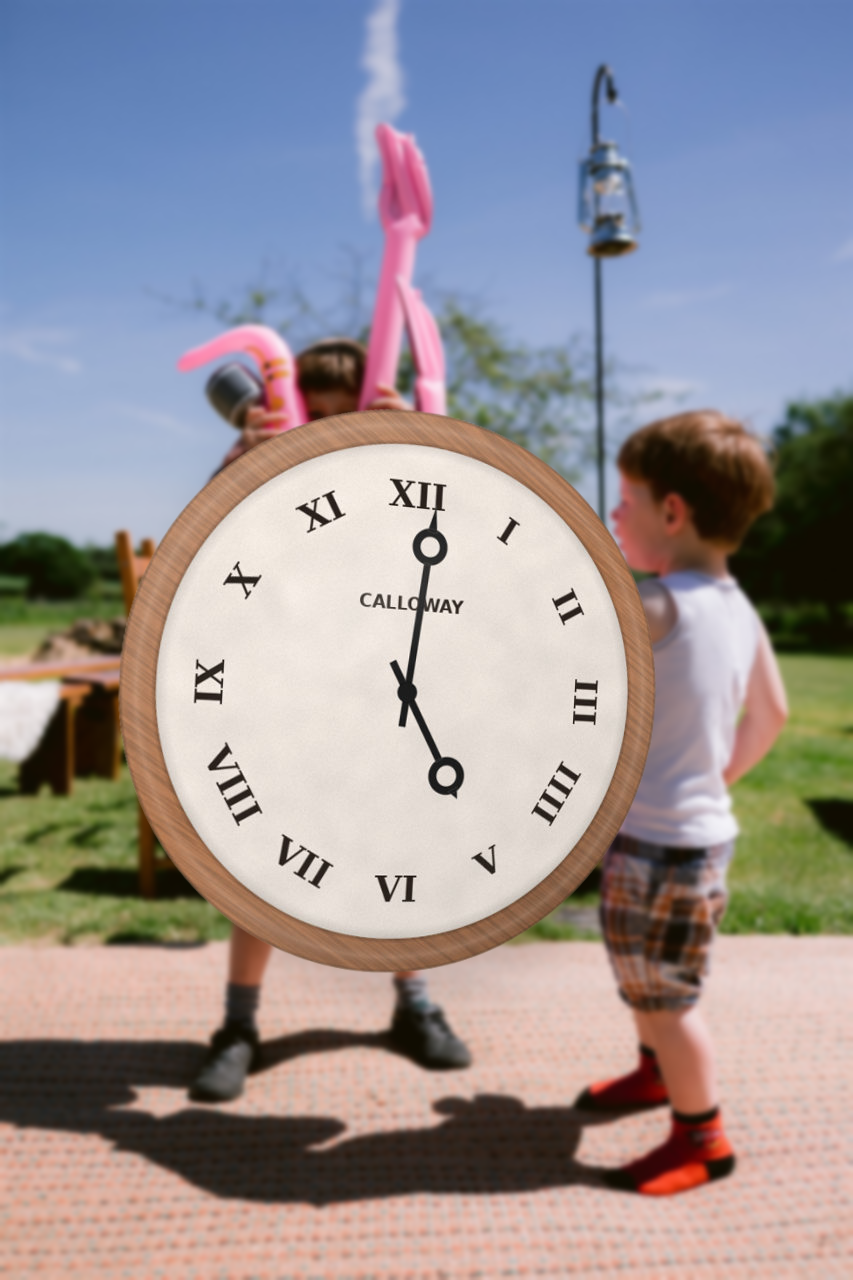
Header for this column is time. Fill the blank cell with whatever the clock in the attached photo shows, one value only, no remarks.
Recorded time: 5:01
